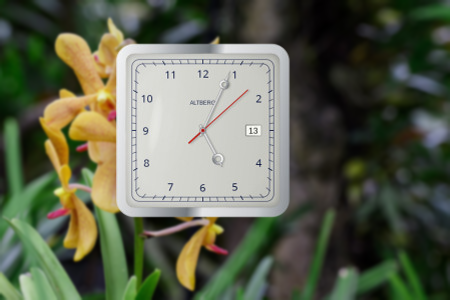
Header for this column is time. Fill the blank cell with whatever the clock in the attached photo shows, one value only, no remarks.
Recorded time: 5:04:08
